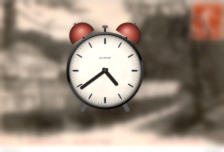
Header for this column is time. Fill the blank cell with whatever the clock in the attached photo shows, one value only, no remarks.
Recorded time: 4:39
